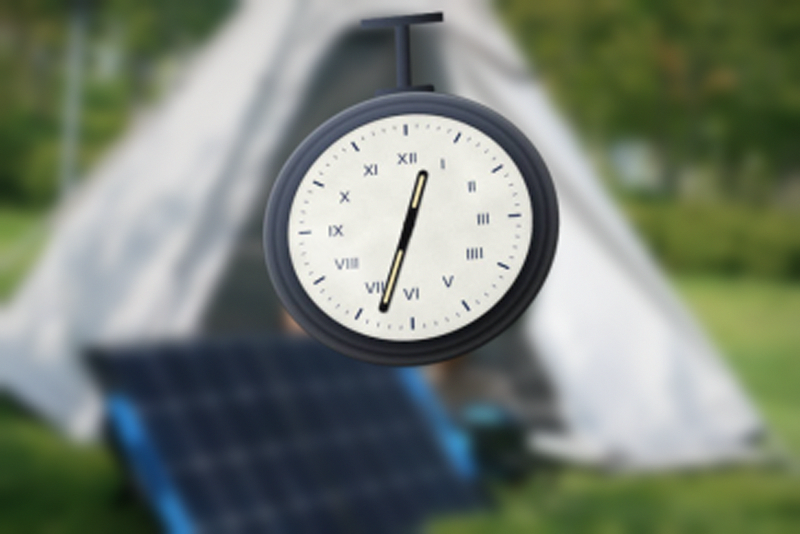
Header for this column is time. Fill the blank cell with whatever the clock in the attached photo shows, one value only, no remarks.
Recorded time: 12:33
